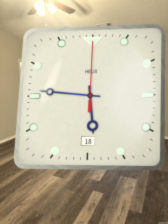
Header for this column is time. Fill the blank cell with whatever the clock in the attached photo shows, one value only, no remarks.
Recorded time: 5:46:00
